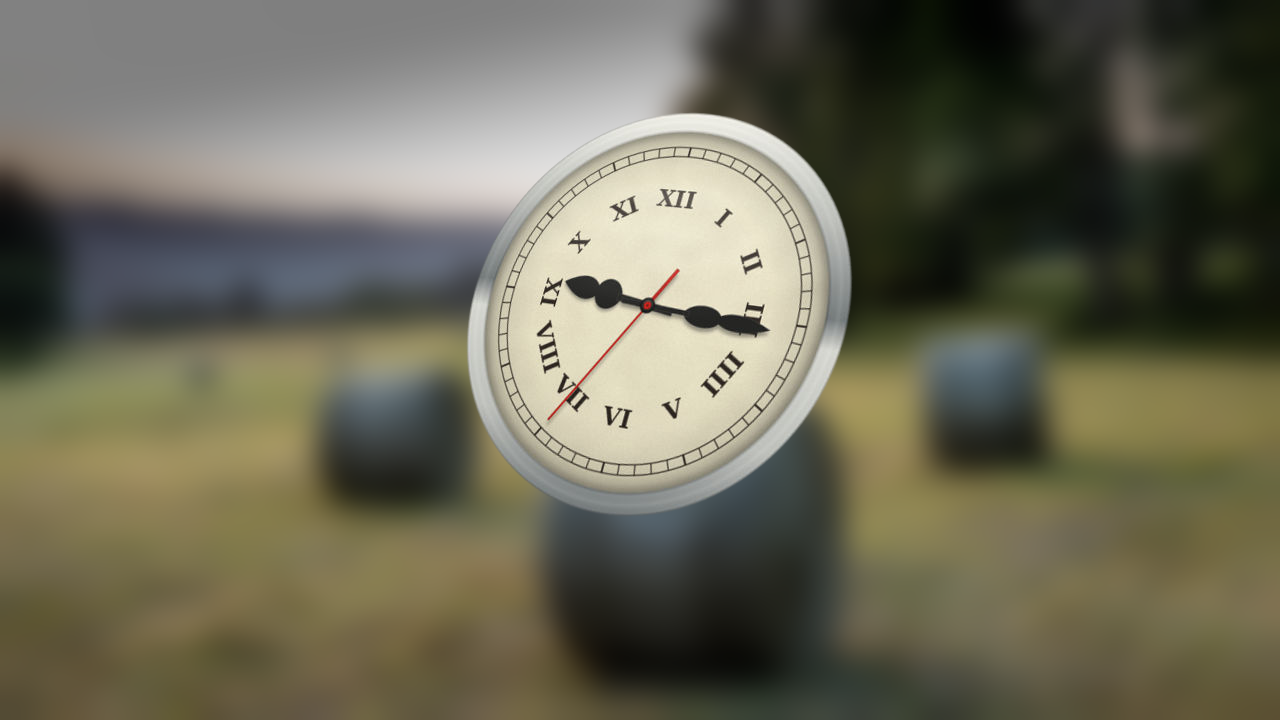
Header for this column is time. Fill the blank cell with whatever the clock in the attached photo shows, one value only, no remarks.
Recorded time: 9:15:35
